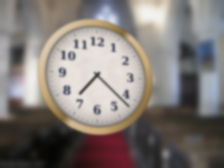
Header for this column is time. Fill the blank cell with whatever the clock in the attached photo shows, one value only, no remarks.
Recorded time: 7:22
